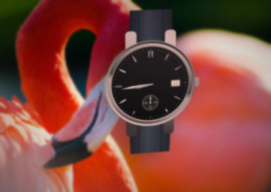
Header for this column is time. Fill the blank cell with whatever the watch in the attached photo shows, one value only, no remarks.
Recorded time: 8:44
